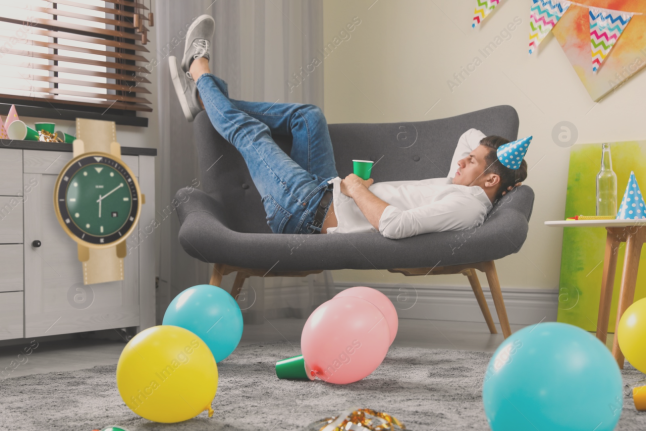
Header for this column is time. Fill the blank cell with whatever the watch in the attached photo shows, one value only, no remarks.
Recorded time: 6:10
